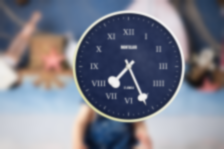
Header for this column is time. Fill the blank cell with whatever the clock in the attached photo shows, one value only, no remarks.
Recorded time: 7:26
